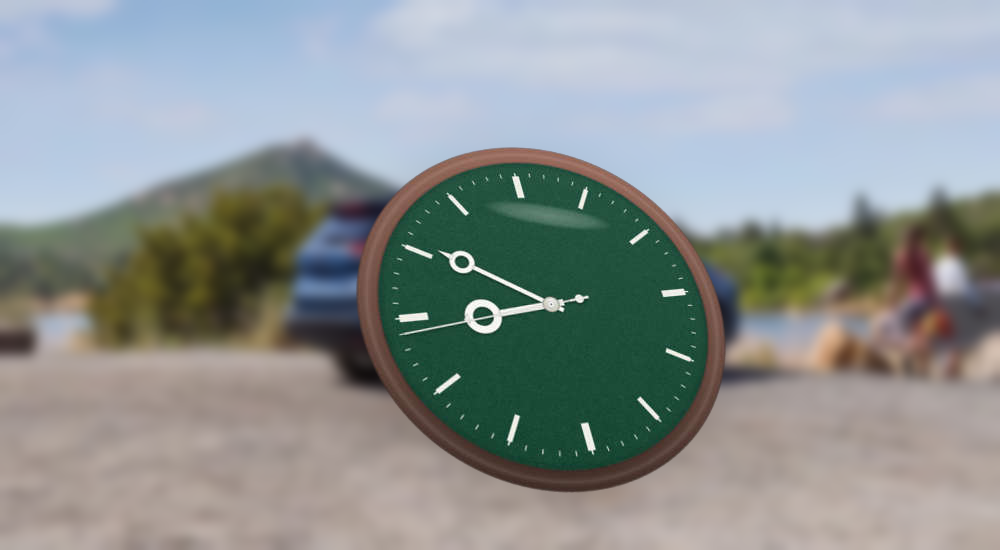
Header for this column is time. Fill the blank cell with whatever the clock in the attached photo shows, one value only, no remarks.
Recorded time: 8:50:44
